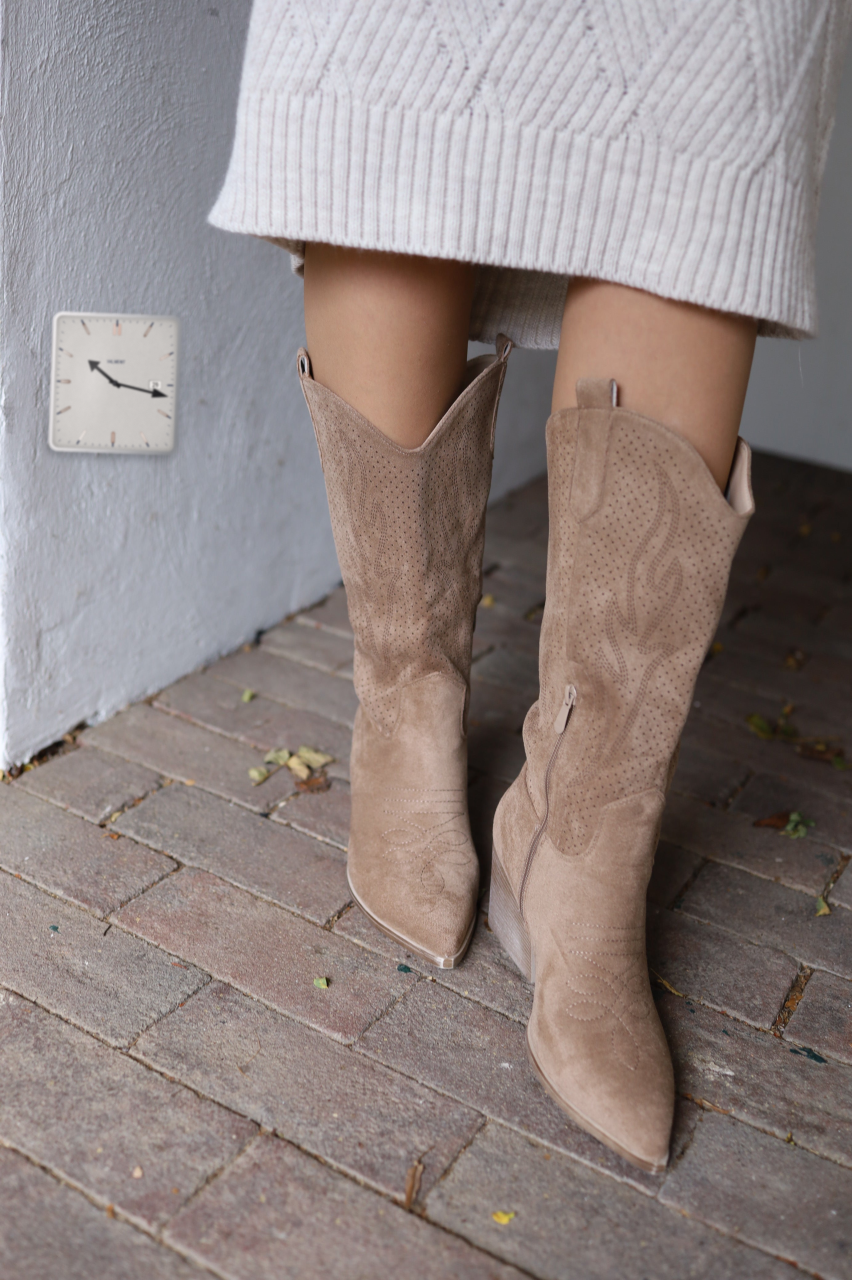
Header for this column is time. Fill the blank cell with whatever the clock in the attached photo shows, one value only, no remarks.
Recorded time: 10:17
